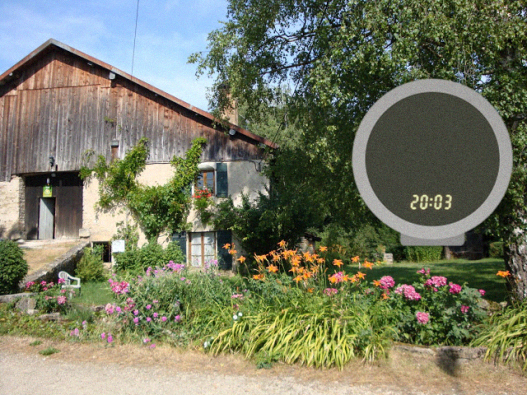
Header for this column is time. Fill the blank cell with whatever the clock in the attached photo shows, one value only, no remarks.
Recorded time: 20:03
